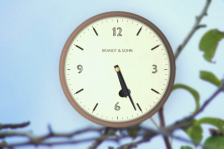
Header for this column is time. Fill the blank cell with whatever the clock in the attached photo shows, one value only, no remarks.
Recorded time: 5:26
